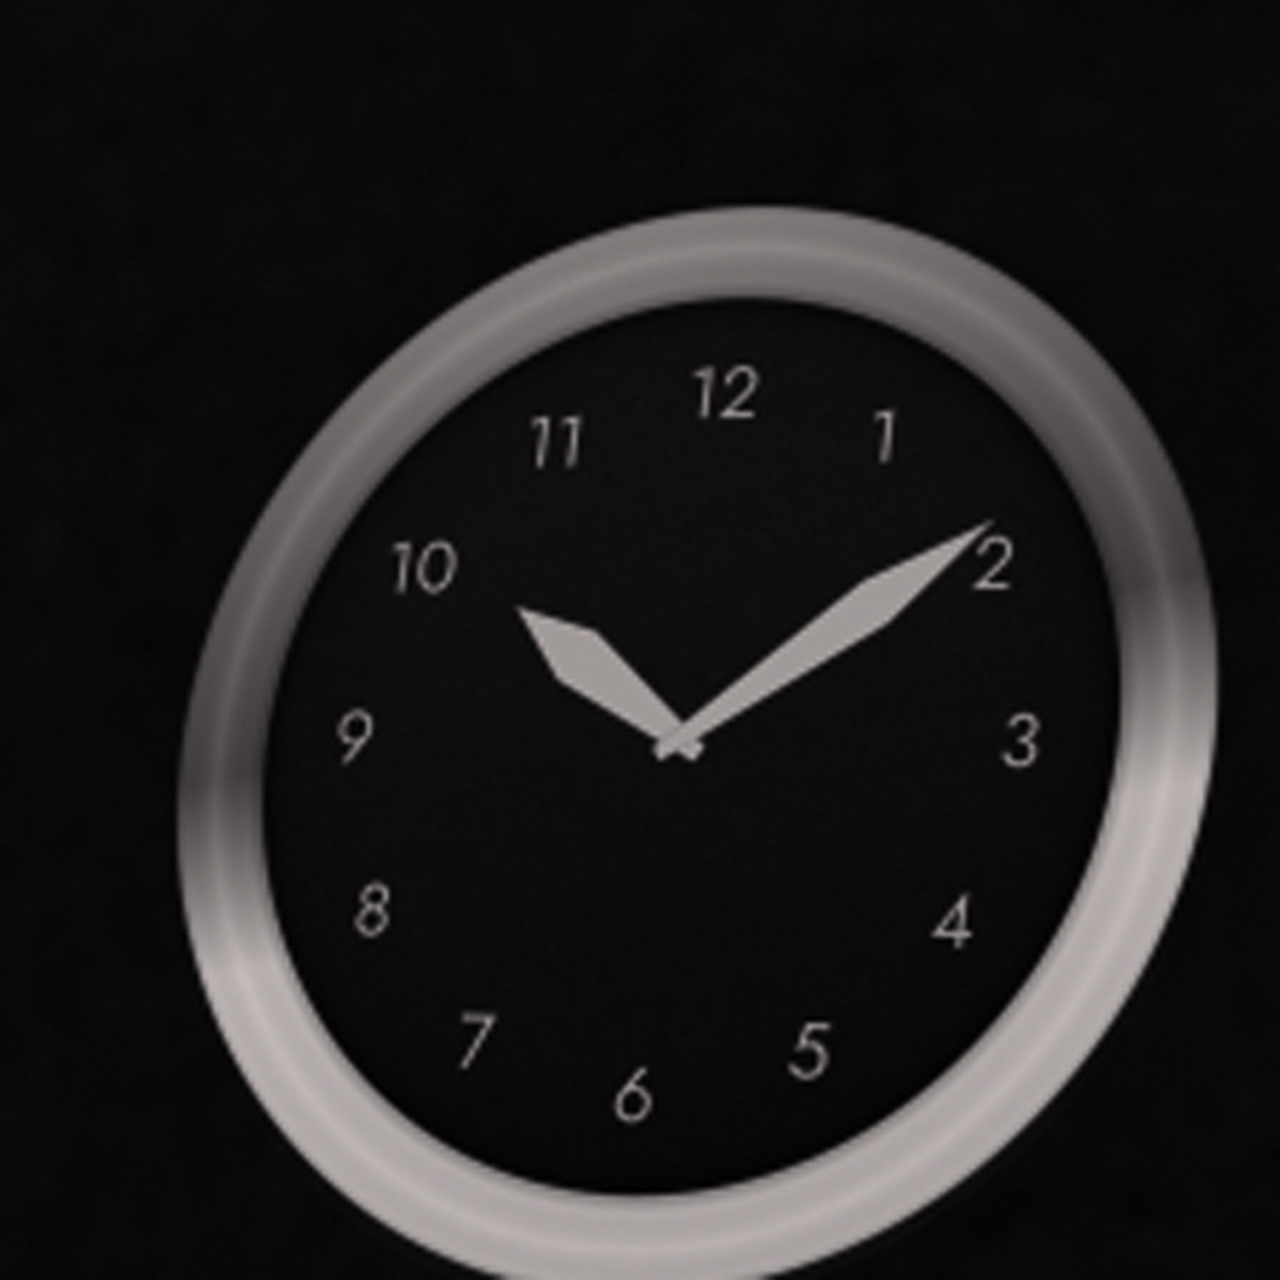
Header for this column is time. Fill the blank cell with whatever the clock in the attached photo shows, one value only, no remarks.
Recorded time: 10:09
